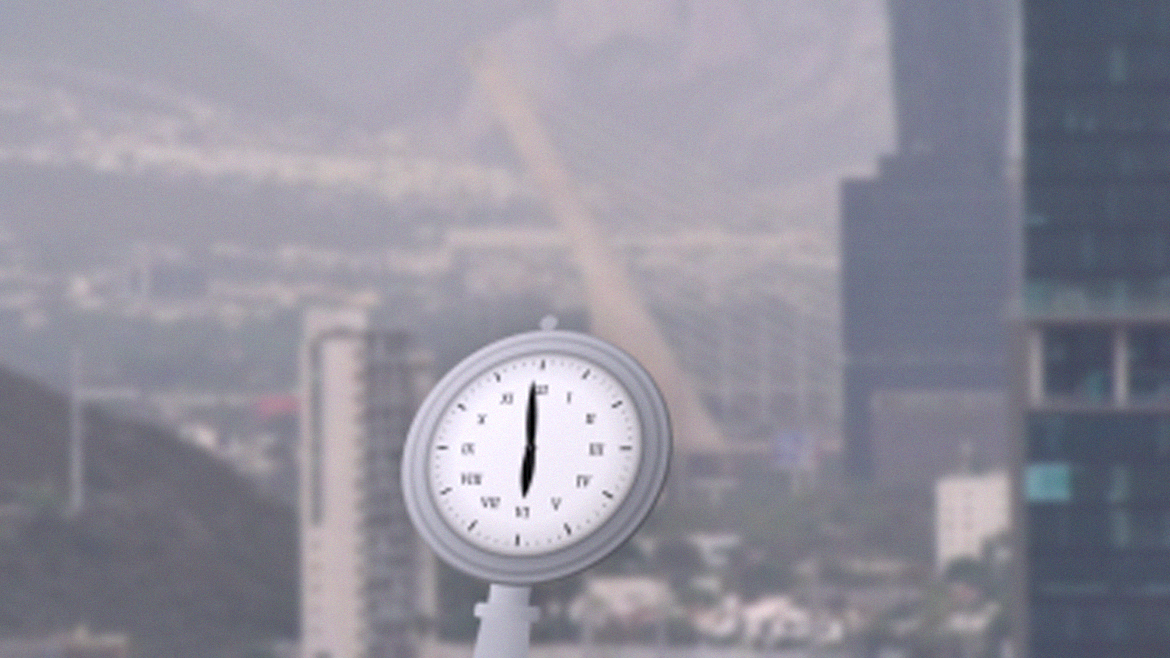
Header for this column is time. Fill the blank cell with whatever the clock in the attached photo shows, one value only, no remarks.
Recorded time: 5:59
